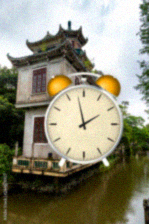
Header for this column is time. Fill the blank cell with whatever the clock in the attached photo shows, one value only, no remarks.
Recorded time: 1:58
